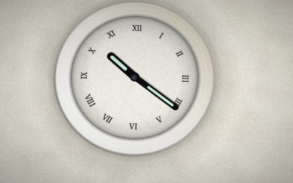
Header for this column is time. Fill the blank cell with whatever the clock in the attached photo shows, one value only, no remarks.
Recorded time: 10:21
